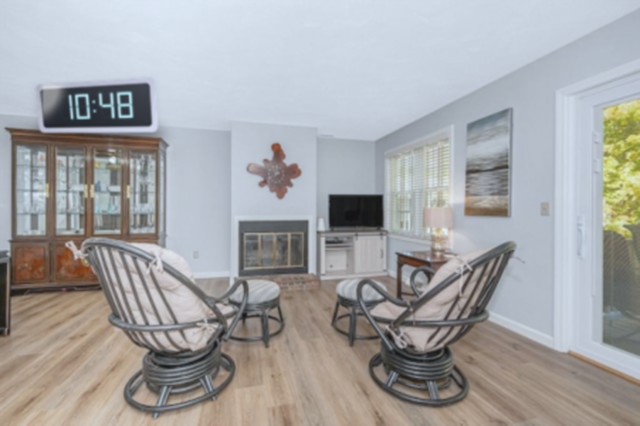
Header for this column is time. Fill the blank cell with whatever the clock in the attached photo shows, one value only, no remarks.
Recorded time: 10:48
